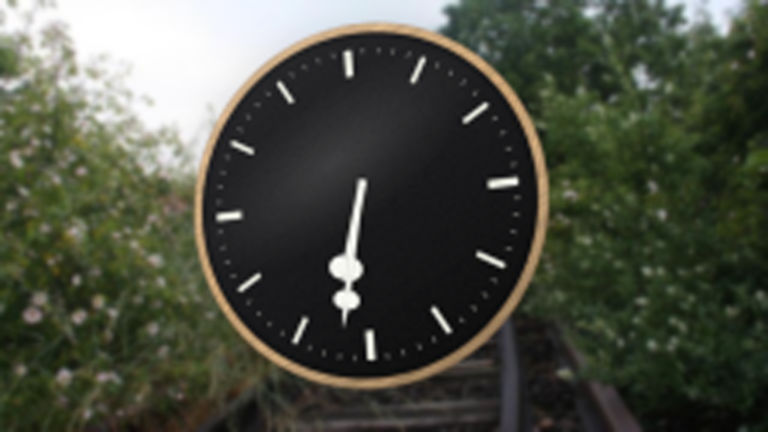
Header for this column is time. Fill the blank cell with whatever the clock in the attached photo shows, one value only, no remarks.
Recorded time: 6:32
